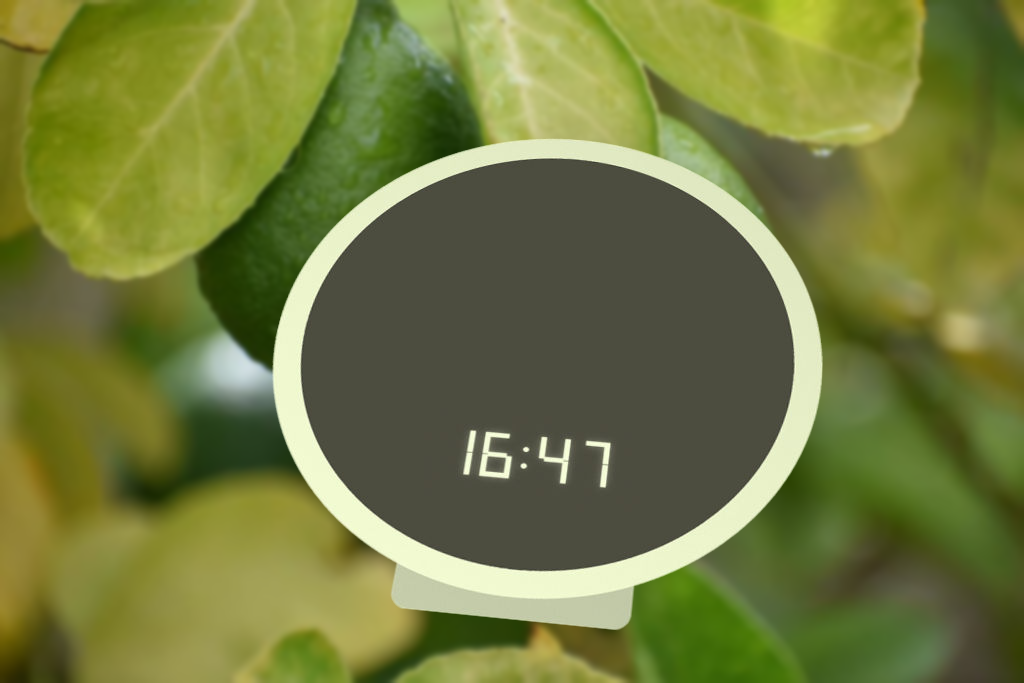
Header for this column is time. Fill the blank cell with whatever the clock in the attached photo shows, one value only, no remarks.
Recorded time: 16:47
